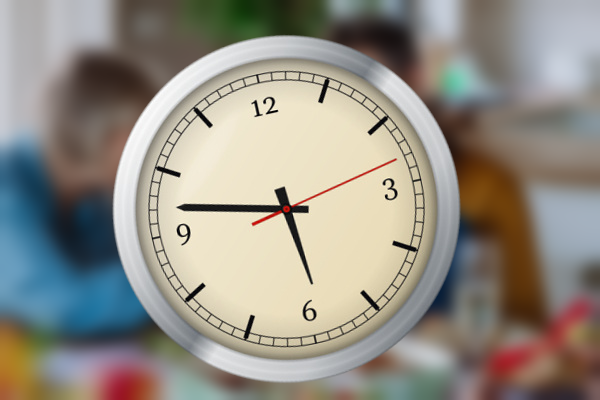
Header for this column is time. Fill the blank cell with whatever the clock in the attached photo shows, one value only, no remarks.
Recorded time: 5:47:13
